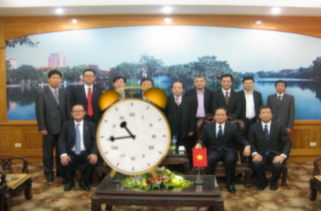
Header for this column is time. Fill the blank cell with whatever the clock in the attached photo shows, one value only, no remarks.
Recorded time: 10:44
